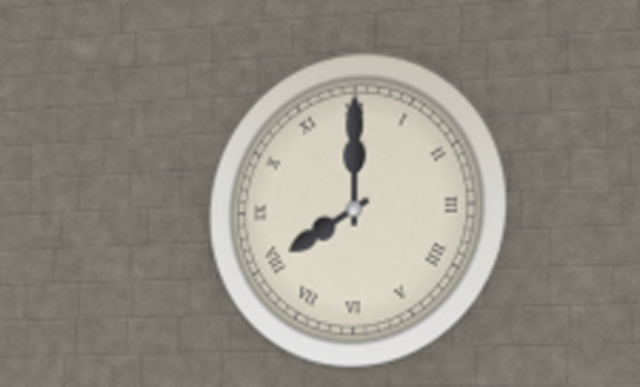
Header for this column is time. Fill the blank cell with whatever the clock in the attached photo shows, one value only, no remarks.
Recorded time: 8:00
